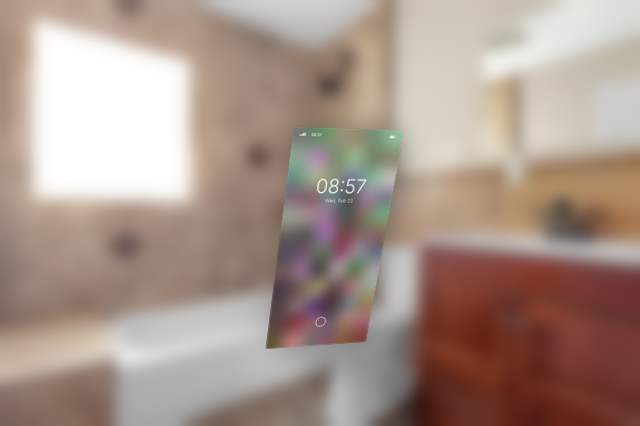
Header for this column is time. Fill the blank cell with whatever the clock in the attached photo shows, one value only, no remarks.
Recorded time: 8:57
